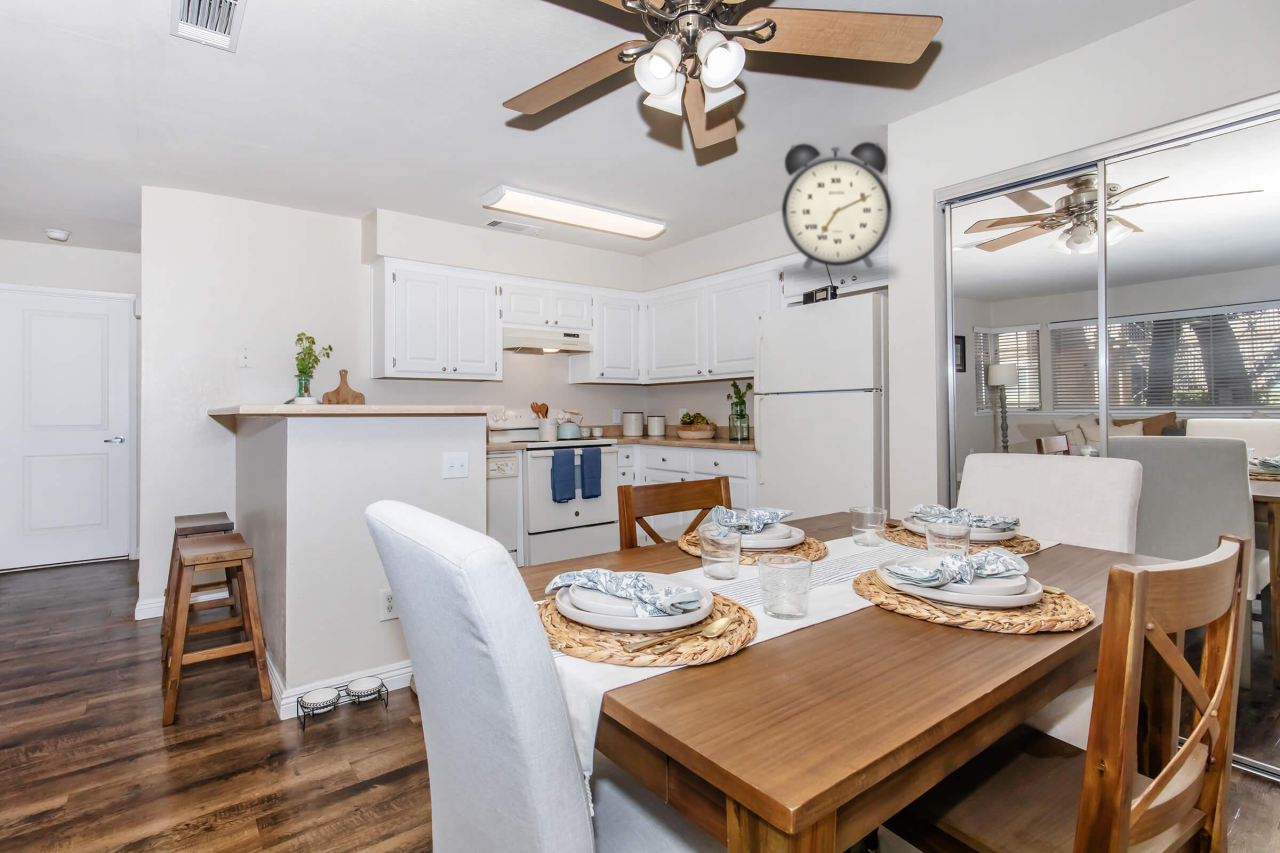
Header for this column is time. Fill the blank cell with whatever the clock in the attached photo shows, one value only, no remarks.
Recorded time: 7:11
